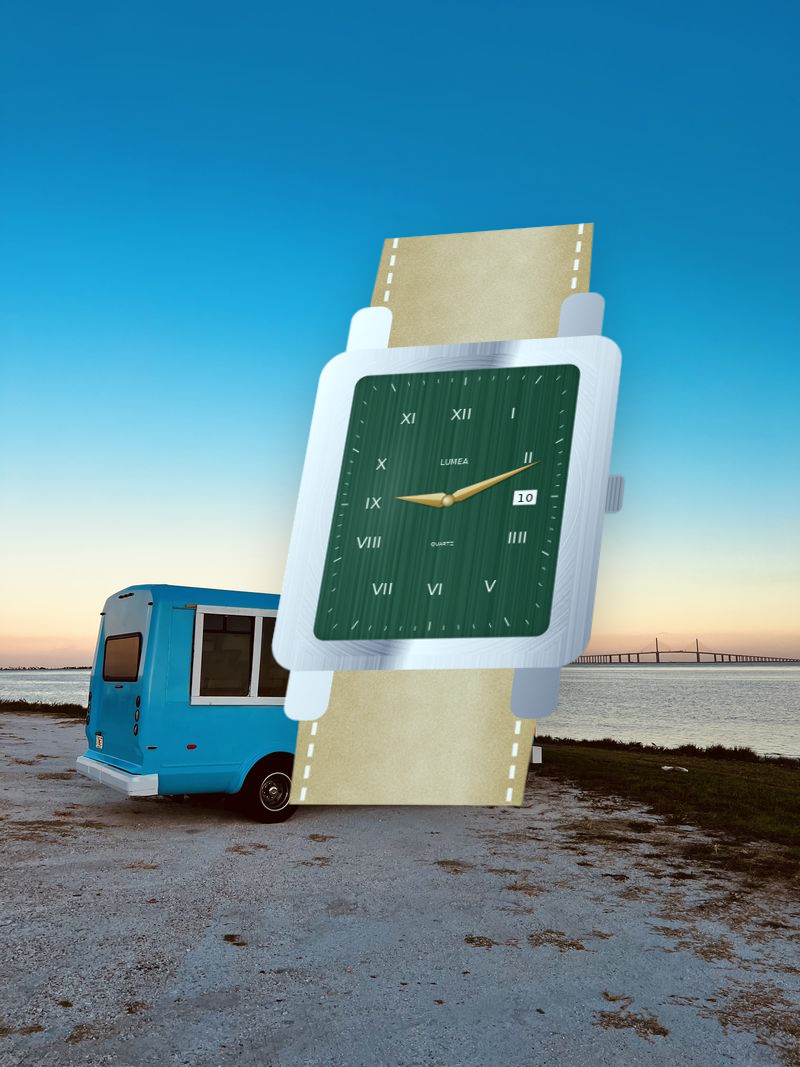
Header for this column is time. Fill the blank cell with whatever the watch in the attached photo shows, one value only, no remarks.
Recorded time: 9:11
